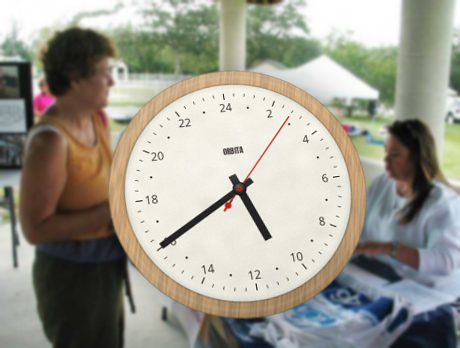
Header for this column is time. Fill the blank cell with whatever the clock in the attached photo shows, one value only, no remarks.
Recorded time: 10:40:07
